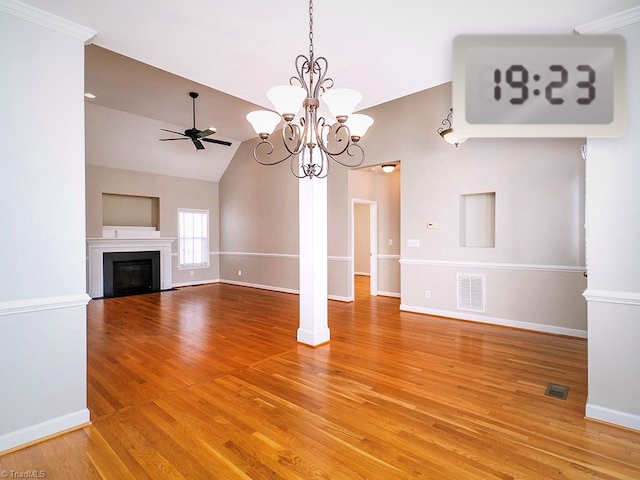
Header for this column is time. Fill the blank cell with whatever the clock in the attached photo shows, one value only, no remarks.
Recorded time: 19:23
